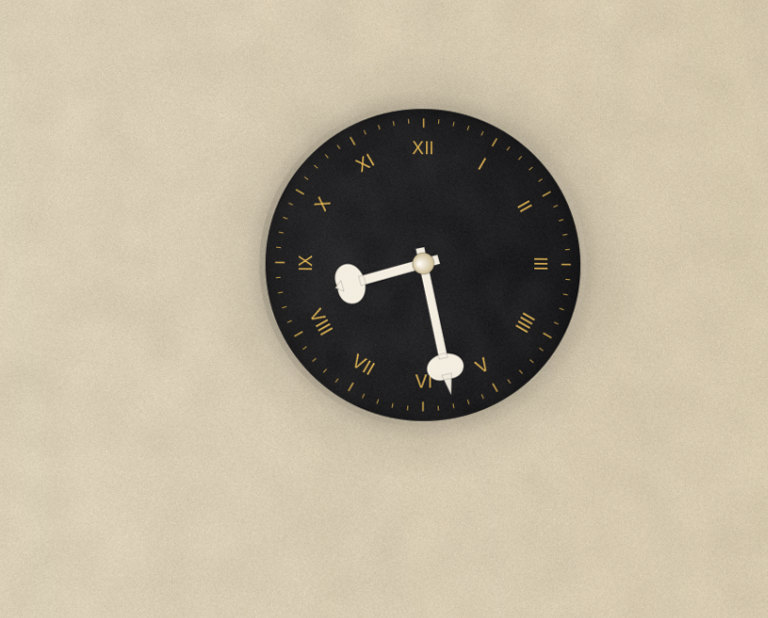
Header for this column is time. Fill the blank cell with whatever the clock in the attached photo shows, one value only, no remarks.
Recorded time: 8:28
